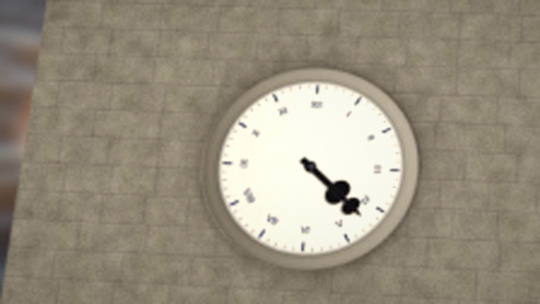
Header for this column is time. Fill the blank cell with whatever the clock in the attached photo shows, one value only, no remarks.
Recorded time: 4:22
